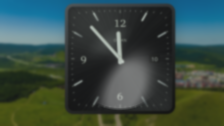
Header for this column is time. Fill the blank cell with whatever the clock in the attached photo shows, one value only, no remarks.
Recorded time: 11:53
